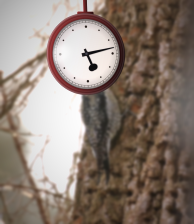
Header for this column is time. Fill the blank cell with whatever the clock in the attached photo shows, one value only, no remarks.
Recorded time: 5:13
